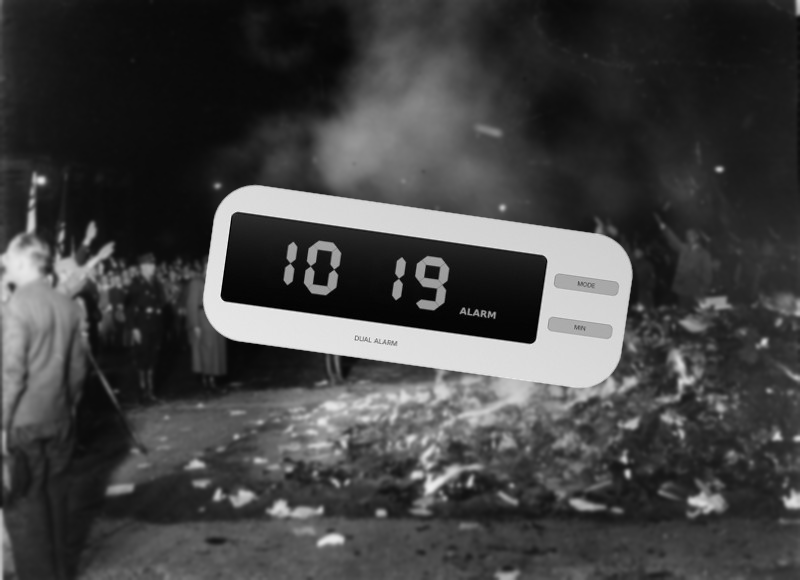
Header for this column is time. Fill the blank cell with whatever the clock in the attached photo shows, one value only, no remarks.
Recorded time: 10:19
